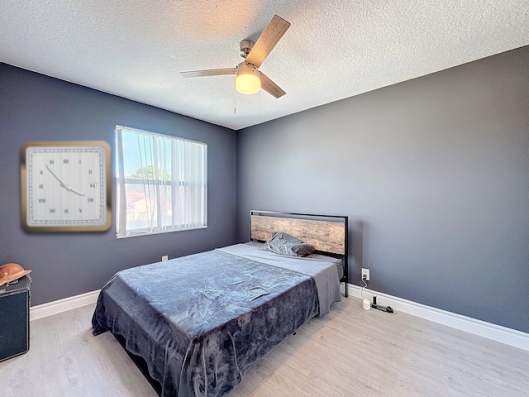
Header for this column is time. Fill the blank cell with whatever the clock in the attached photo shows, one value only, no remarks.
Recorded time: 3:53
